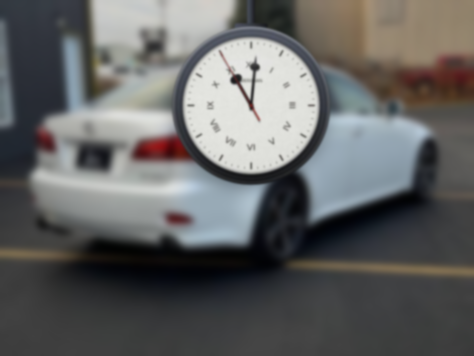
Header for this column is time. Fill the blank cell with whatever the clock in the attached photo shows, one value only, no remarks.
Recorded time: 11:00:55
